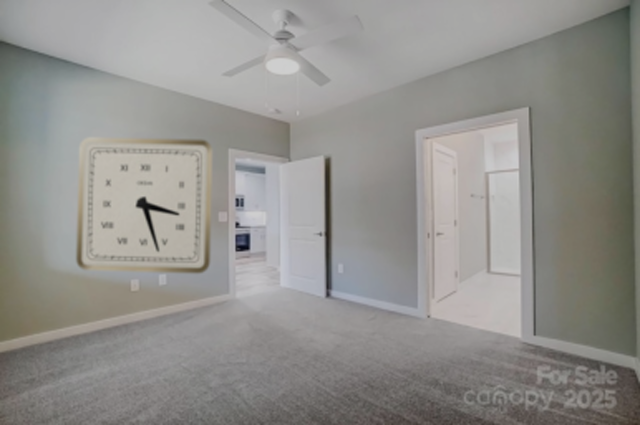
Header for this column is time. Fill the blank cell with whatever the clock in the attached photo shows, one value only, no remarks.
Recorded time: 3:27
